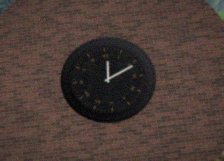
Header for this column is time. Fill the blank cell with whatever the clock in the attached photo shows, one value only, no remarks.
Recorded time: 12:11
